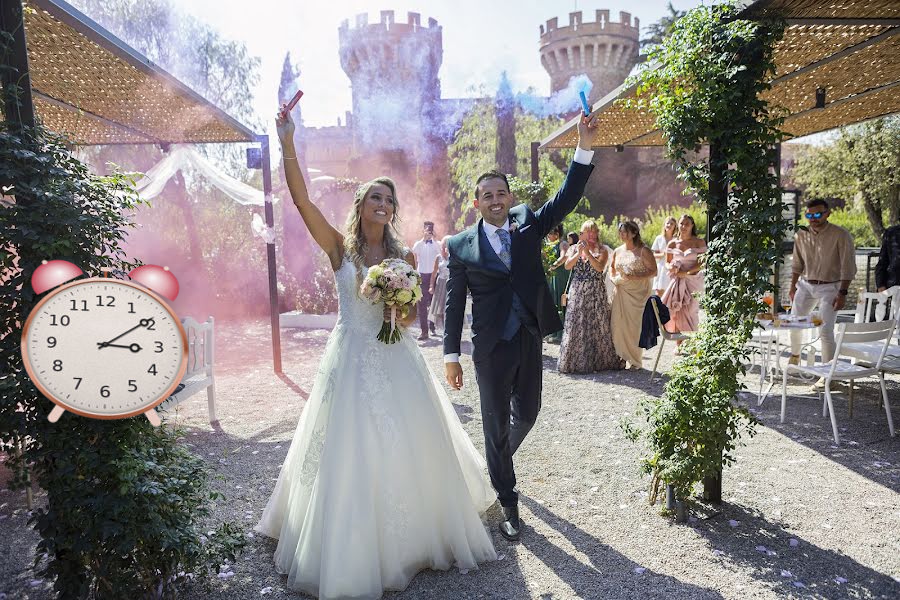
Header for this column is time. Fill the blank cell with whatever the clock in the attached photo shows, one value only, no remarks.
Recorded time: 3:09
